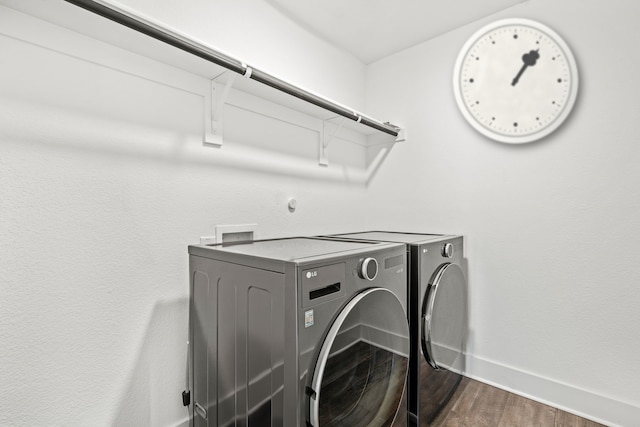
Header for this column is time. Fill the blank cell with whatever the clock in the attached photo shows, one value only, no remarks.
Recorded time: 1:06
